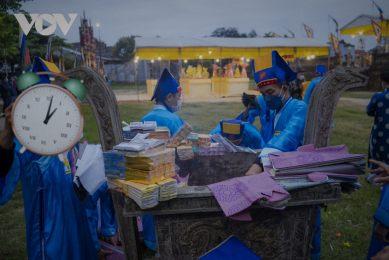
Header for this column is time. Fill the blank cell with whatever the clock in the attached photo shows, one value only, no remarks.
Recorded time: 1:01
